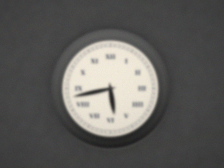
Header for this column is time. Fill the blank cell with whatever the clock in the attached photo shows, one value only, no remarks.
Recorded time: 5:43
